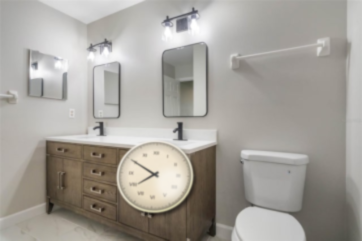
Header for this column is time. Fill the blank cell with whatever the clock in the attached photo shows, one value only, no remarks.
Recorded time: 7:50
